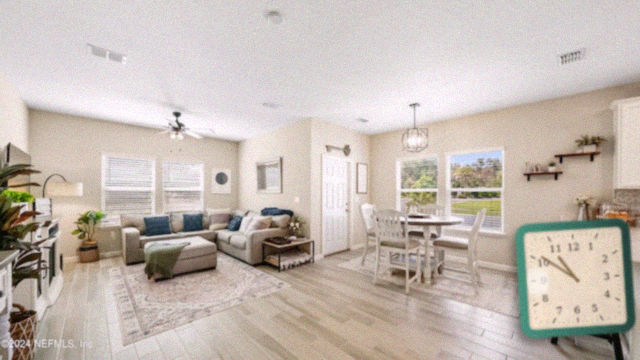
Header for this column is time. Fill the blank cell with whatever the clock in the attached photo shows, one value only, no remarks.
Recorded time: 10:51
